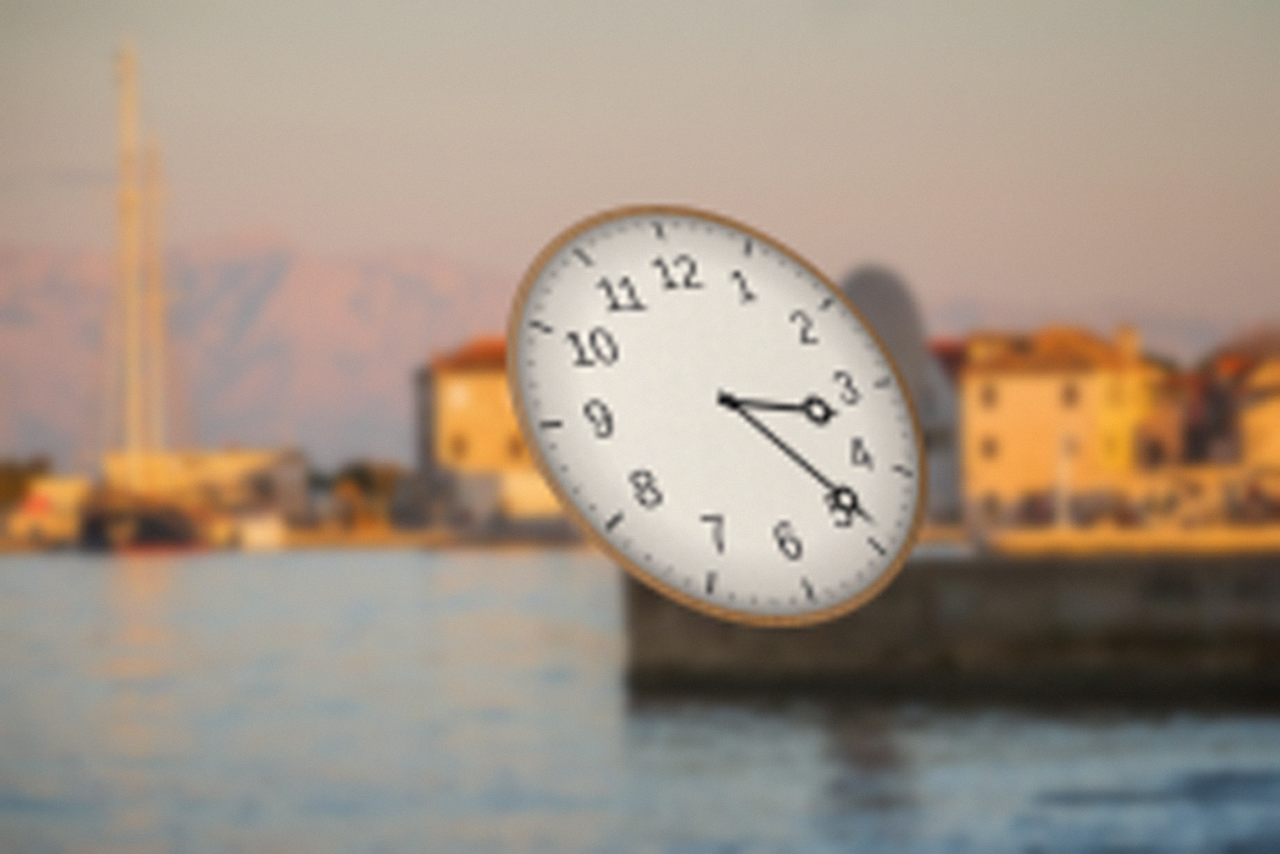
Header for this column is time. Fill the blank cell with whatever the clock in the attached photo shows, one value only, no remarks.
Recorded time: 3:24
